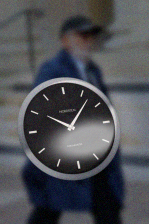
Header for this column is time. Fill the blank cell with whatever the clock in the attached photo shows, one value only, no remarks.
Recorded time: 10:07
